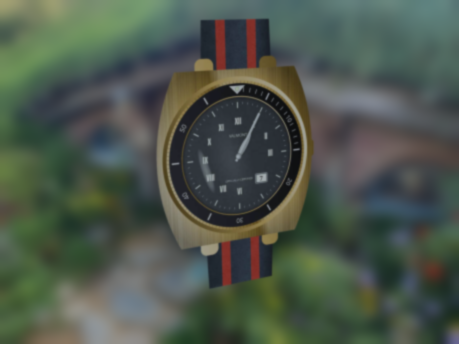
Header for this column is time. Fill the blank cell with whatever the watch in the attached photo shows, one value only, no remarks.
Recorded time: 1:05
